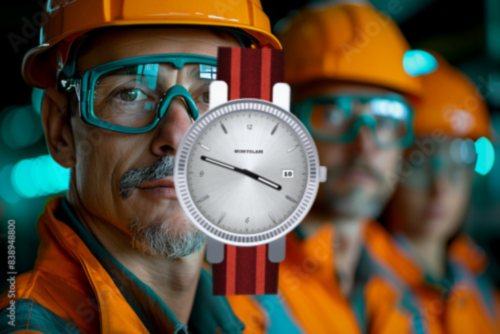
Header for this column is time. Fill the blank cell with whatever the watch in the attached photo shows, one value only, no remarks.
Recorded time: 3:48
